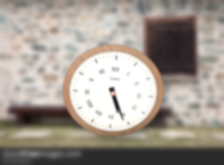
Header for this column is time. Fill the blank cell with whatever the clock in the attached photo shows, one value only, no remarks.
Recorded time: 5:26
